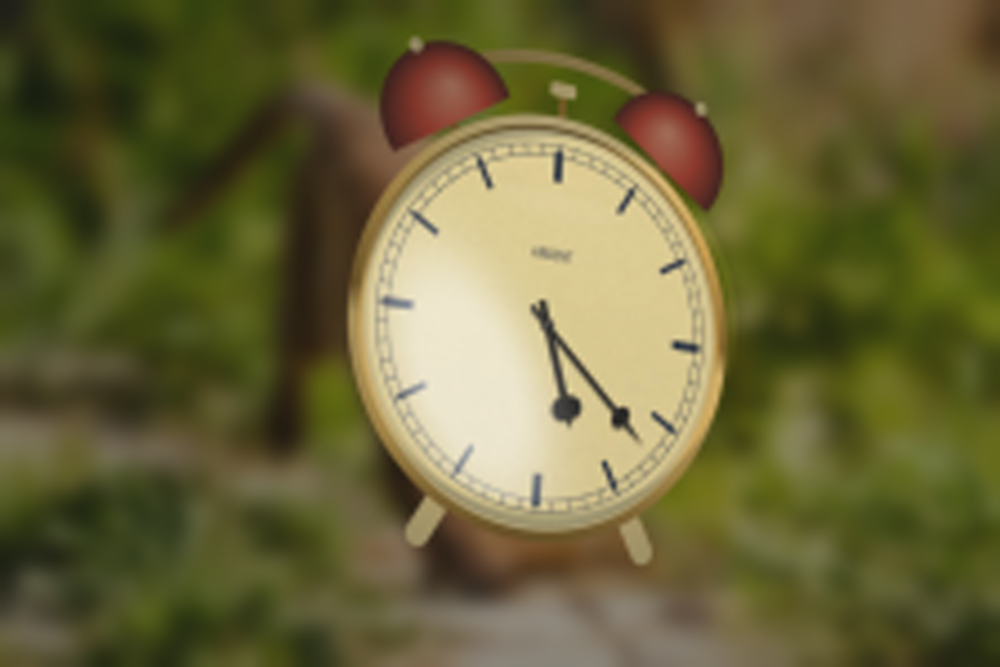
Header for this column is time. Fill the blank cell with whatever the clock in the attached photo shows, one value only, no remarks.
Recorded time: 5:22
